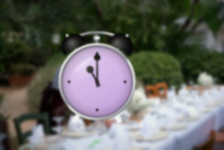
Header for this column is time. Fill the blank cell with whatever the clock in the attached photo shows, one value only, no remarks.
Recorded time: 11:00
